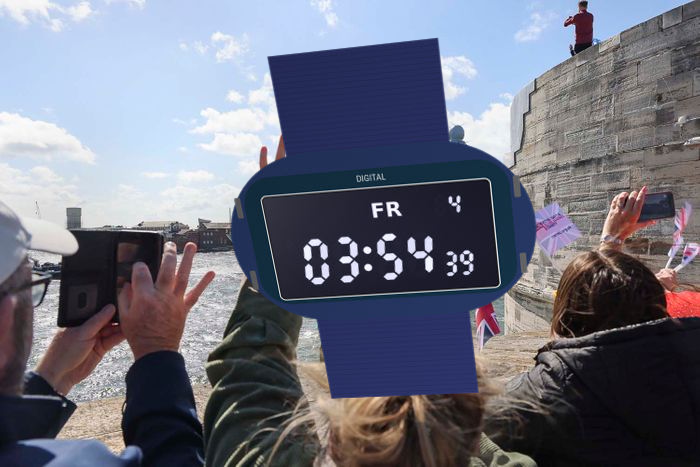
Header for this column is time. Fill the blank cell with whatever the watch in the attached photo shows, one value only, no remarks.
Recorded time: 3:54:39
